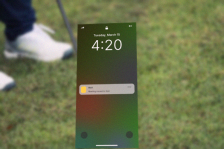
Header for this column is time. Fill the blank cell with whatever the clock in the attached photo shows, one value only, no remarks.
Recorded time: 4:20
